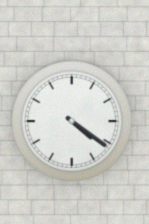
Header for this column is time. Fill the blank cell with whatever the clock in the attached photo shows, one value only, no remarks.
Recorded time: 4:21
